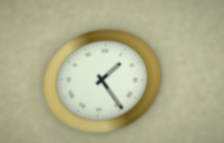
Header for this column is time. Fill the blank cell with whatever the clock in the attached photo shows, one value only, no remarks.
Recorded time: 1:24
